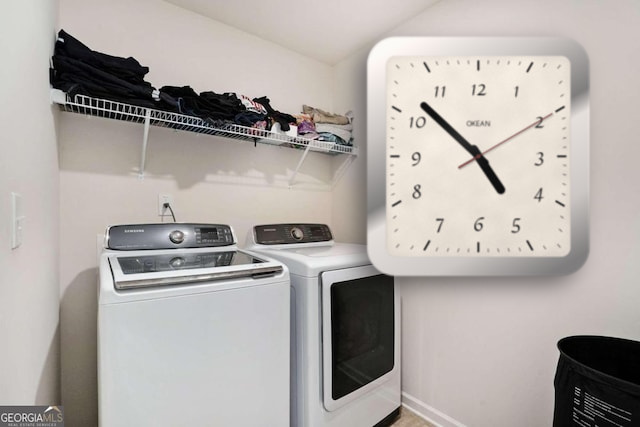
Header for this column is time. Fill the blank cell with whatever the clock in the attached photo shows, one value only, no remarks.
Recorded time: 4:52:10
